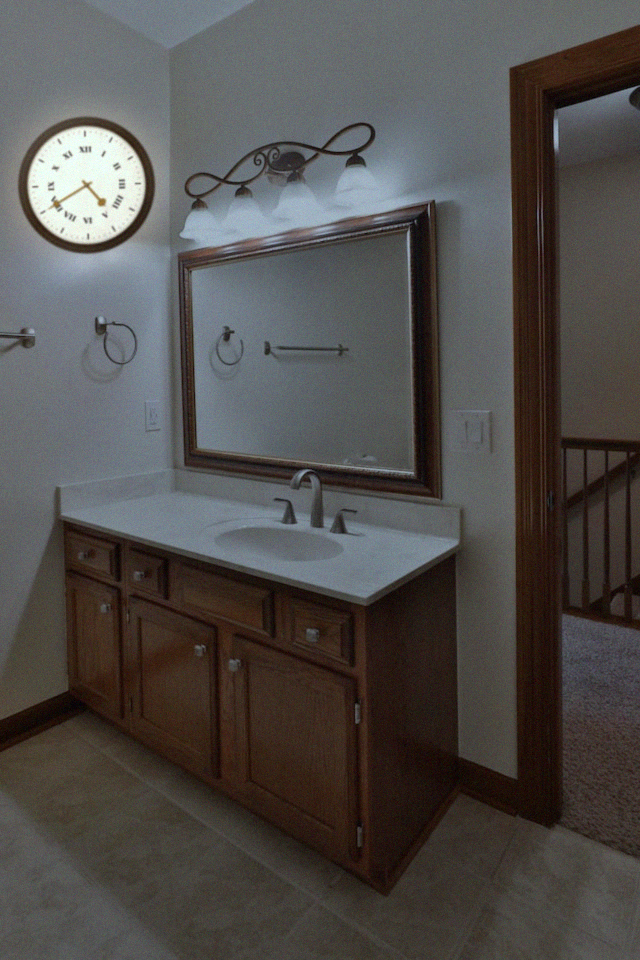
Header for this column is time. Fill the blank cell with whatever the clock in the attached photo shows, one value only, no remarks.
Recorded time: 4:40
